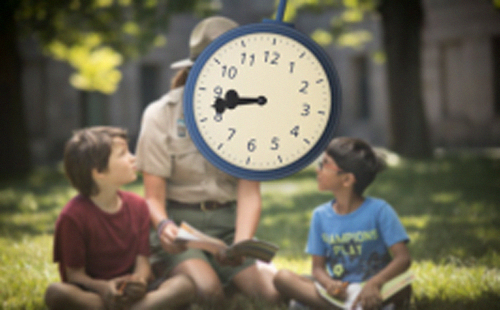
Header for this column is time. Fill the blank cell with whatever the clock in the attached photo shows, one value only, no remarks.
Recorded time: 8:42
